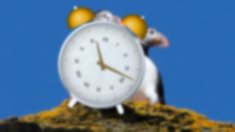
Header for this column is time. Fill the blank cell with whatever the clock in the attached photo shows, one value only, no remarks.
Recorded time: 11:18
